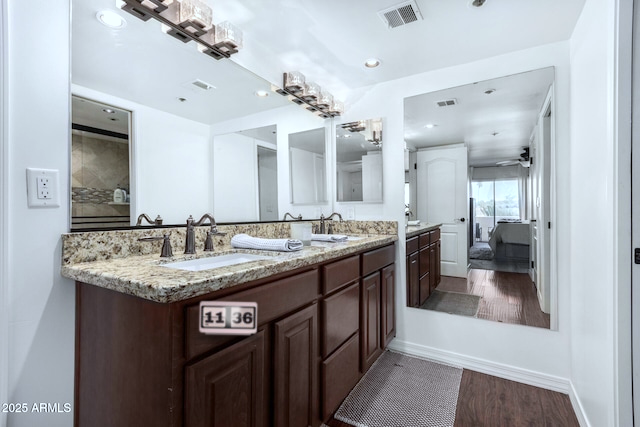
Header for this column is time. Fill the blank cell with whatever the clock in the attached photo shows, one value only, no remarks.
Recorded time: 11:36
